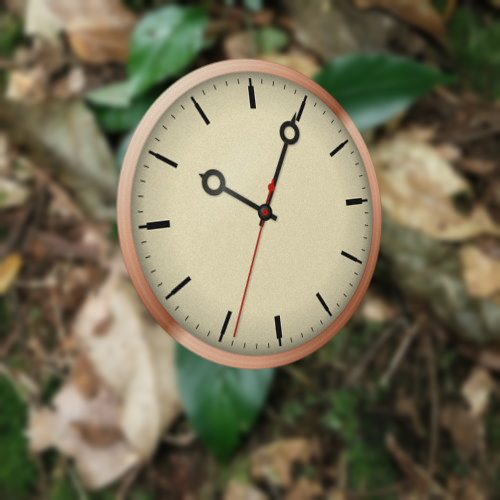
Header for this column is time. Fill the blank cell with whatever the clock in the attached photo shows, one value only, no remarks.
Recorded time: 10:04:34
